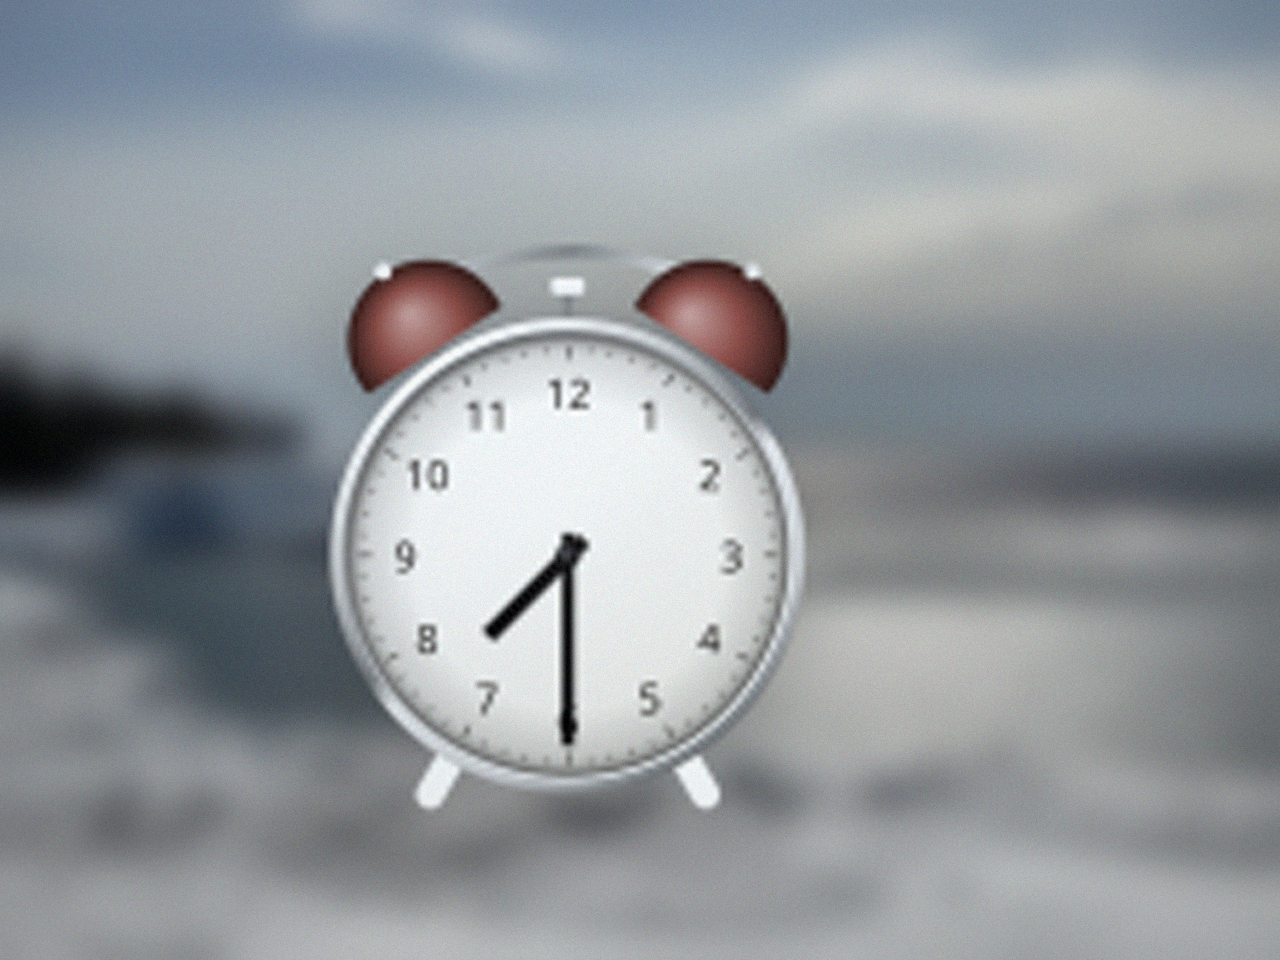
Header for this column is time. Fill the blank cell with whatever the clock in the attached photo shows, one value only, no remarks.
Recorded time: 7:30
